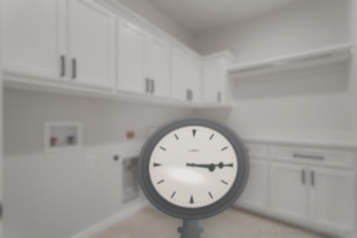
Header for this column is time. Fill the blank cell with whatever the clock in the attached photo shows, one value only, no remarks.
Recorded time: 3:15
